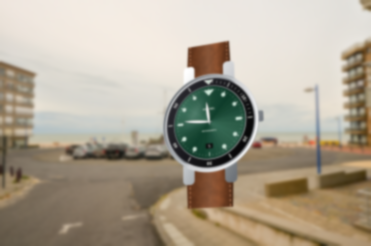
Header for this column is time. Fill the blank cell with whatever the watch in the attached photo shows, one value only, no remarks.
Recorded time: 11:46
